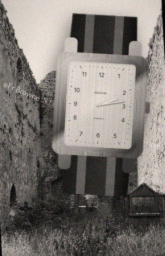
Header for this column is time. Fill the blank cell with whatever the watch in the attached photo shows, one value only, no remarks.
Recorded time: 2:13
